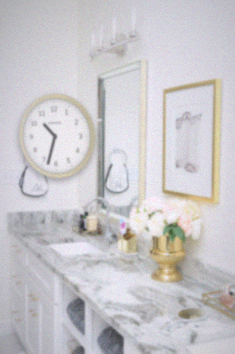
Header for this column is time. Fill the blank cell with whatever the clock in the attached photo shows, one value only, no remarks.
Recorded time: 10:33
